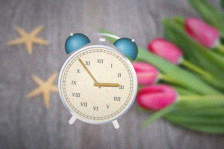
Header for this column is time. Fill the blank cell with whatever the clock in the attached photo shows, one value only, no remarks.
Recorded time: 2:53
